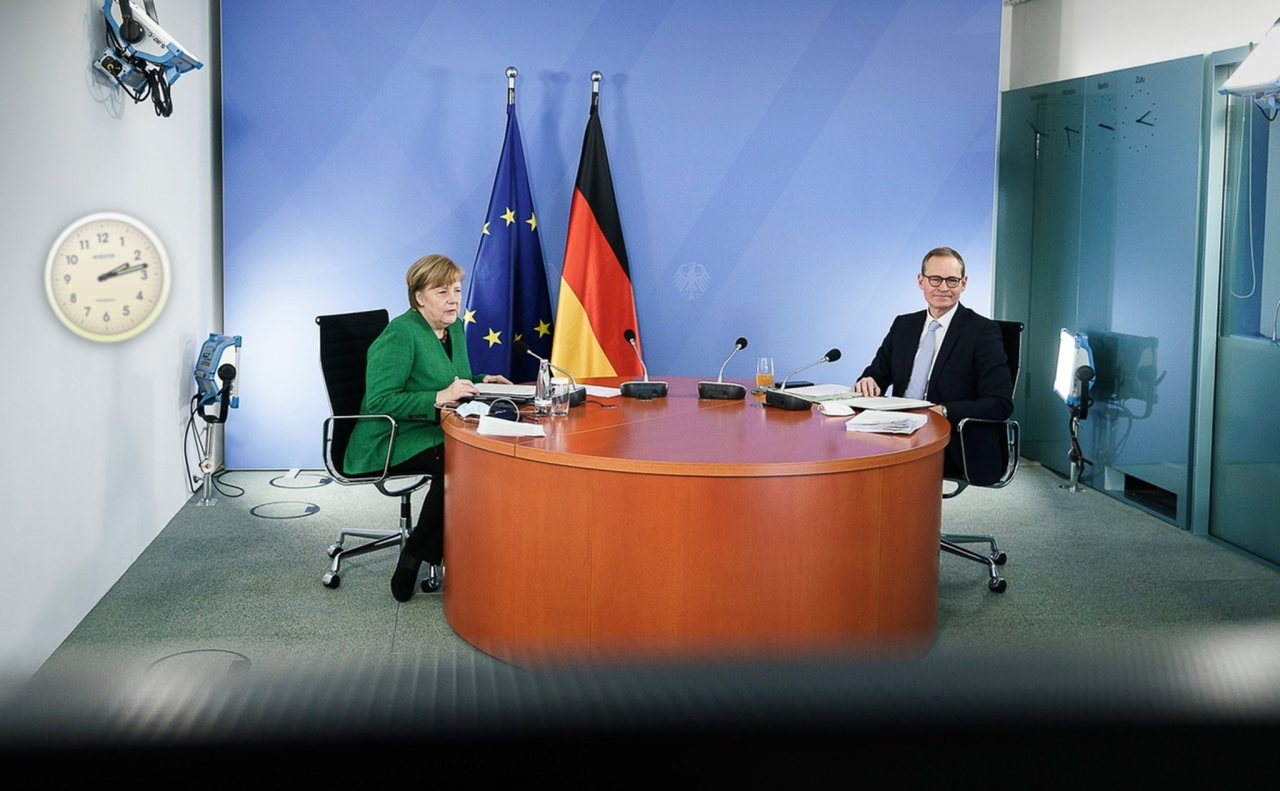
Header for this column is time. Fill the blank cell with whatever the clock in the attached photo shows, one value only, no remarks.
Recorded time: 2:13
